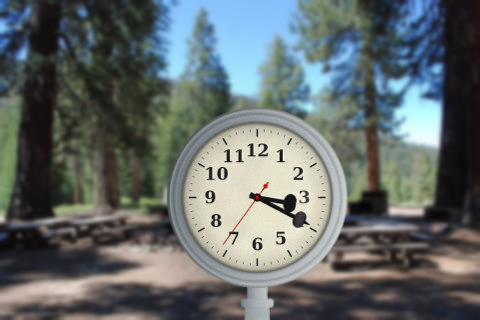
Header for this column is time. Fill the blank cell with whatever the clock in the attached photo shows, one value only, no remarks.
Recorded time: 3:19:36
